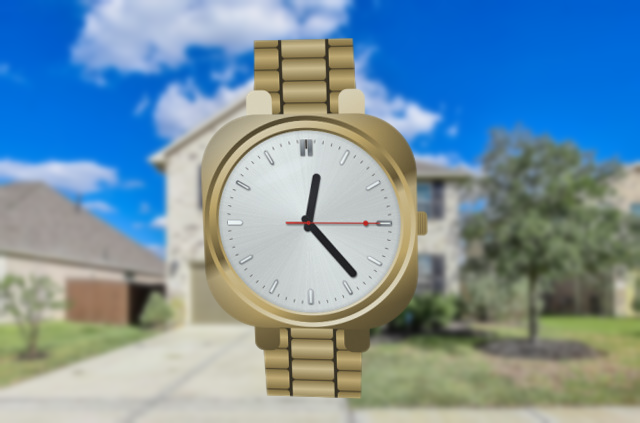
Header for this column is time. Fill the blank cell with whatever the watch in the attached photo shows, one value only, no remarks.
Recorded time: 12:23:15
